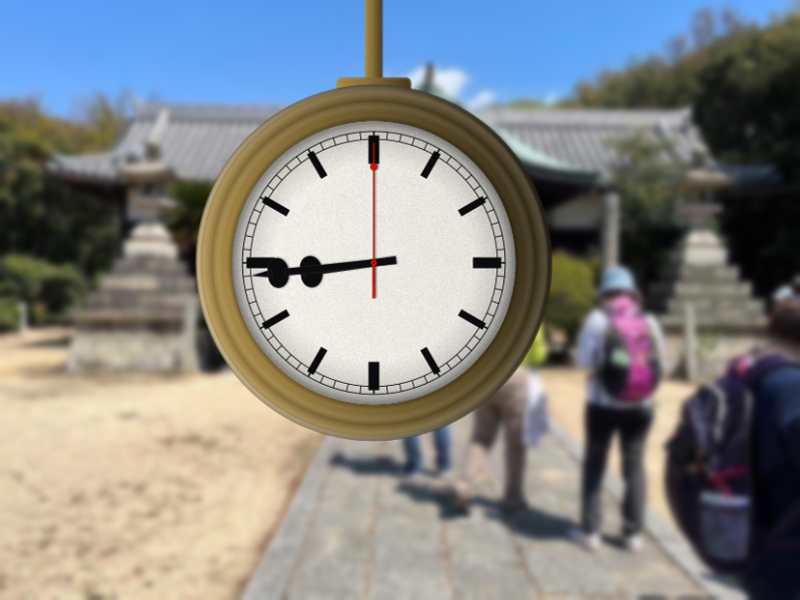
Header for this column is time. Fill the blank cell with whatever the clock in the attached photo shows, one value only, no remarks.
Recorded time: 8:44:00
